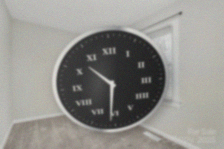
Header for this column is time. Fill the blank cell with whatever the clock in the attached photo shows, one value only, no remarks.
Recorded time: 10:31
